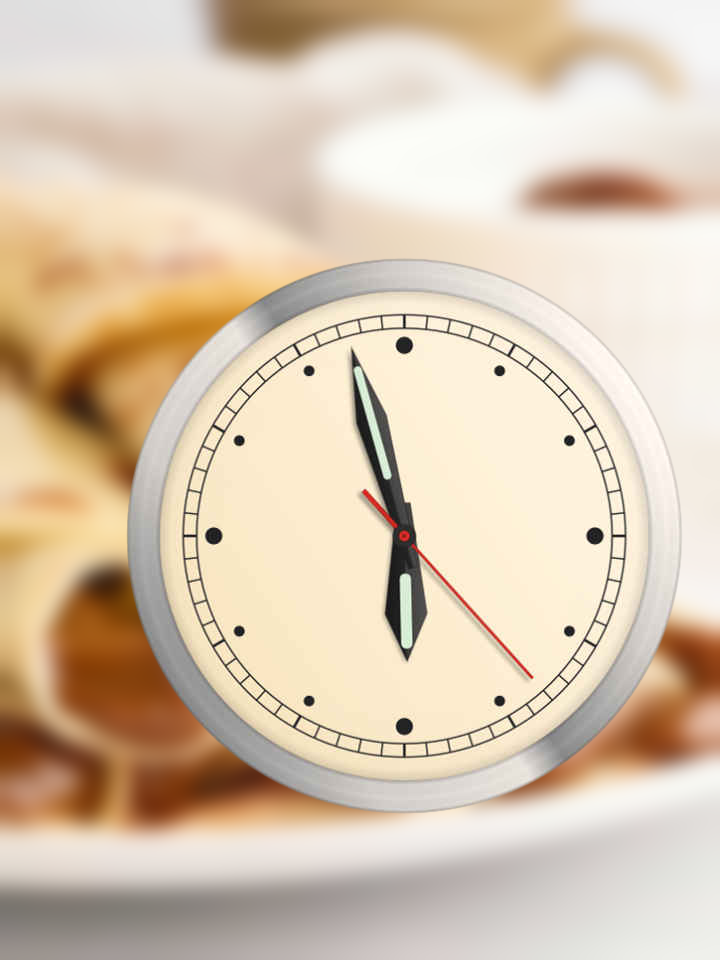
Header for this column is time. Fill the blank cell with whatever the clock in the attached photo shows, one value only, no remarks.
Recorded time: 5:57:23
